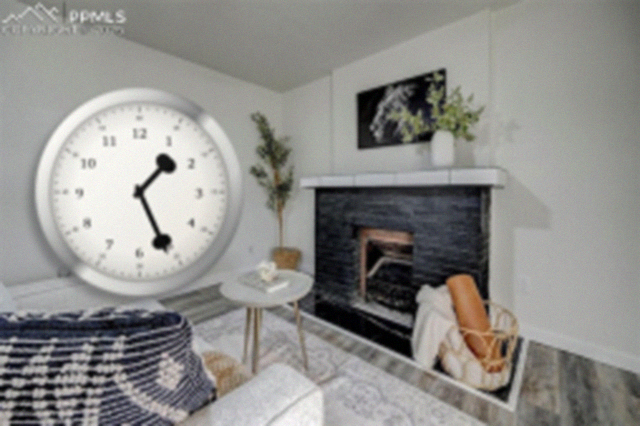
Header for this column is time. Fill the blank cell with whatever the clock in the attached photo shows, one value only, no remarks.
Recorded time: 1:26
